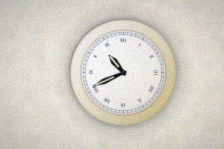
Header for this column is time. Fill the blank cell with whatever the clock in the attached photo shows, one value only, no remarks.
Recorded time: 10:41
